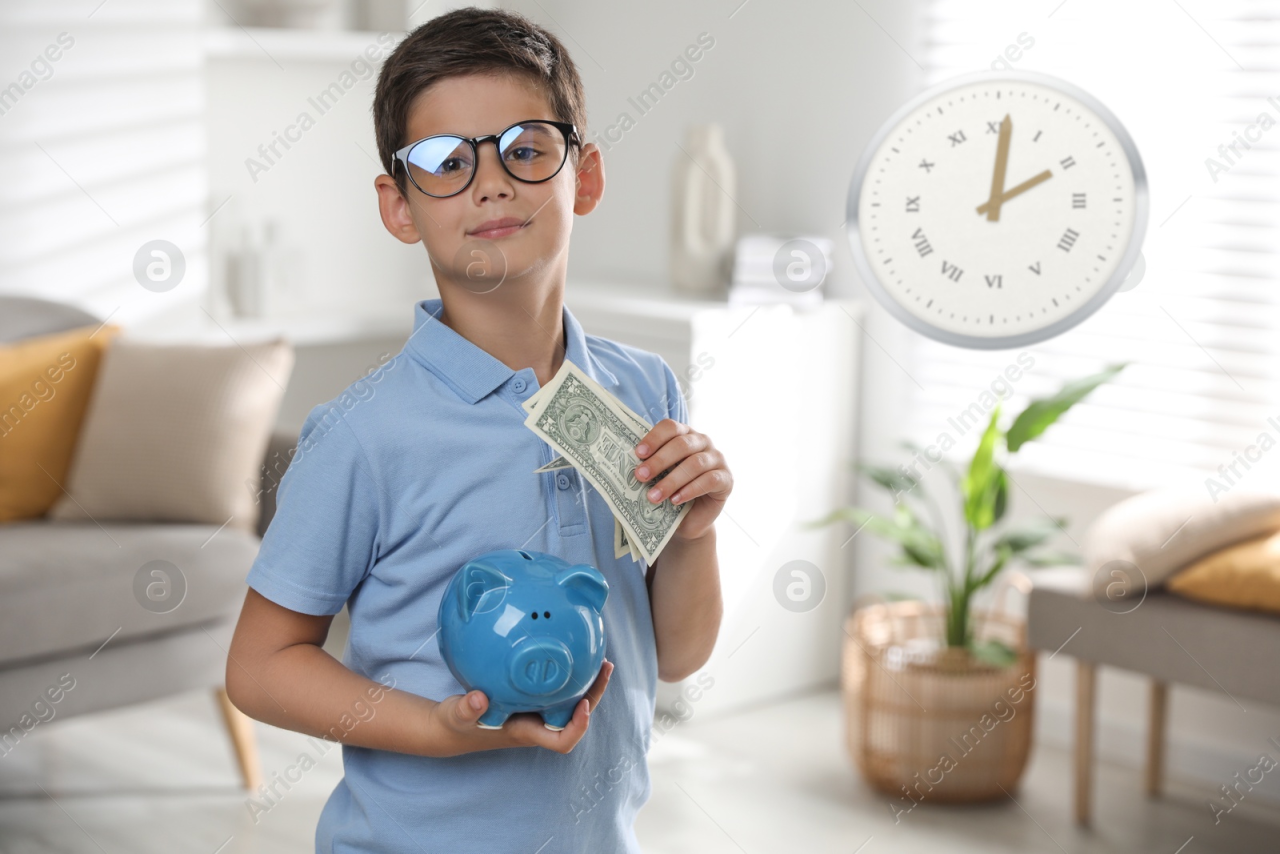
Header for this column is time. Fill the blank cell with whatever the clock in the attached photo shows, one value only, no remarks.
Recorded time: 2:01
